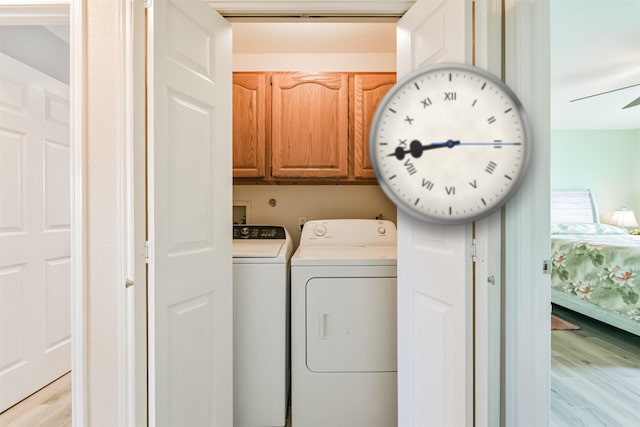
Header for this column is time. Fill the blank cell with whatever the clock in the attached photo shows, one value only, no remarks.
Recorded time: 8:43:15
